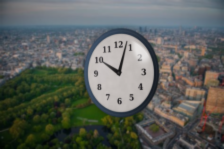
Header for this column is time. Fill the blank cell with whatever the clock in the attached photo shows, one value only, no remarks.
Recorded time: 10:03
